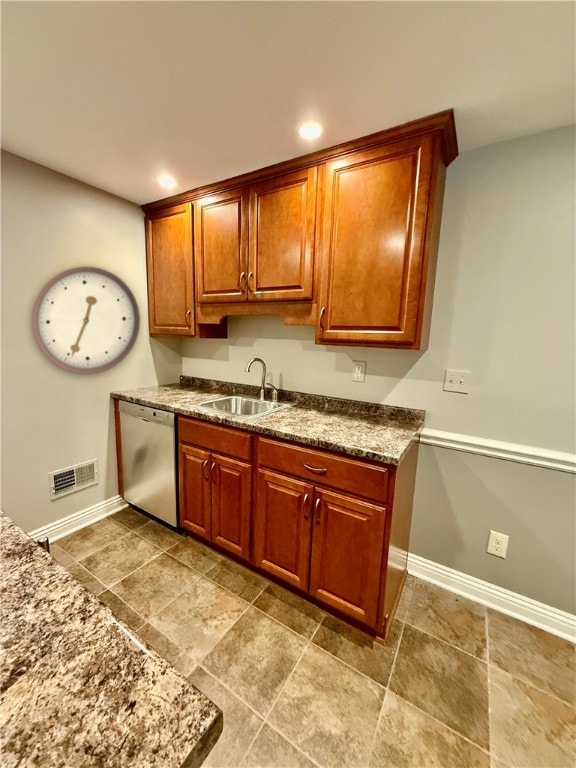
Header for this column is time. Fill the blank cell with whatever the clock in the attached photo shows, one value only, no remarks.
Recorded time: 12:34
